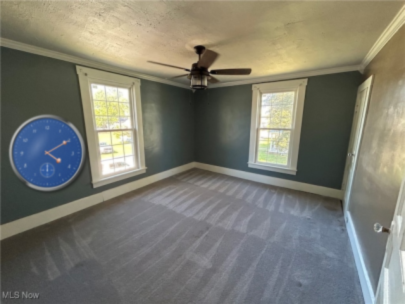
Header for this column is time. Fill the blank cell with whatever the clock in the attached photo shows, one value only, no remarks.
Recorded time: 4:10
